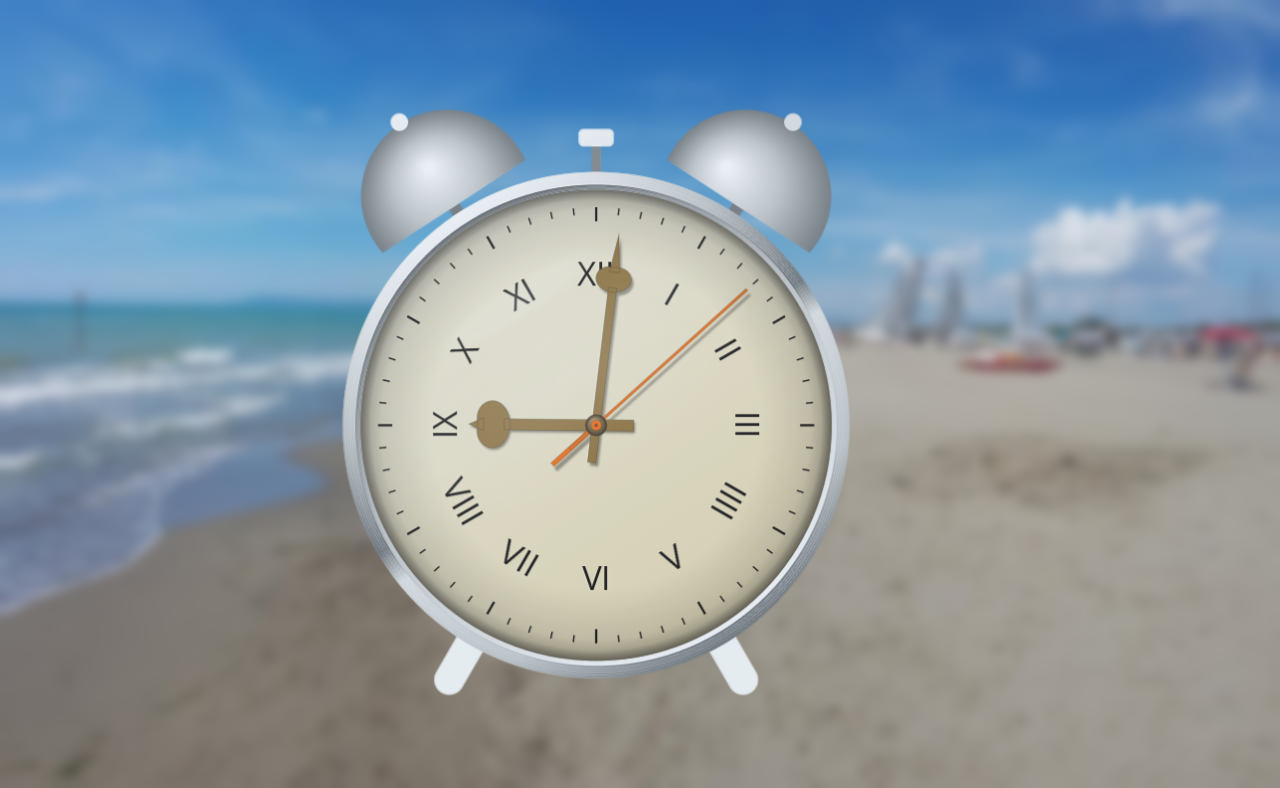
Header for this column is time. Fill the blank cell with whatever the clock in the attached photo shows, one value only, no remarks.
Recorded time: 9:01:08
